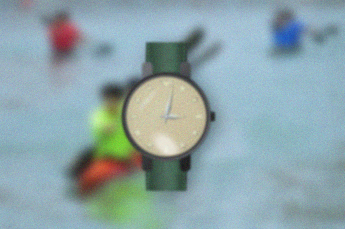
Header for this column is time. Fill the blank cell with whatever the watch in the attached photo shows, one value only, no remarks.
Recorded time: 3:02
